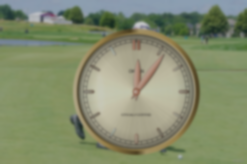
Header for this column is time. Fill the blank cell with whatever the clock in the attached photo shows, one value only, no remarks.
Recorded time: 12:06
